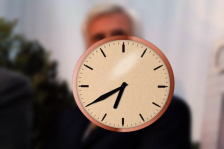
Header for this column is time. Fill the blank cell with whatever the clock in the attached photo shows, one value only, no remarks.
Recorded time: 6:40
